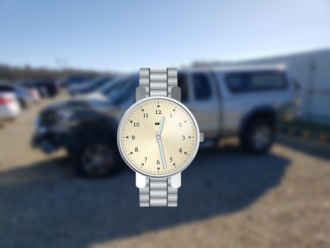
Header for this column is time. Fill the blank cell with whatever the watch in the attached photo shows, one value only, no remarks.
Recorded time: 12:28
